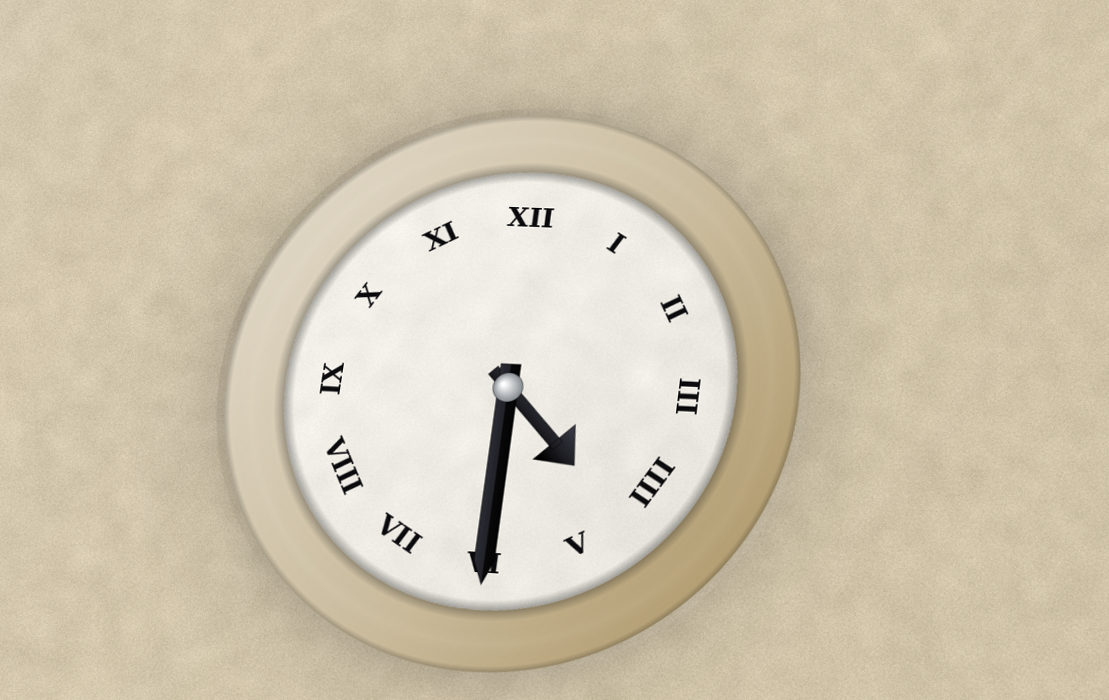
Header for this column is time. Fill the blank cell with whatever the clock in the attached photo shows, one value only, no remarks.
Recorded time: 4:30
